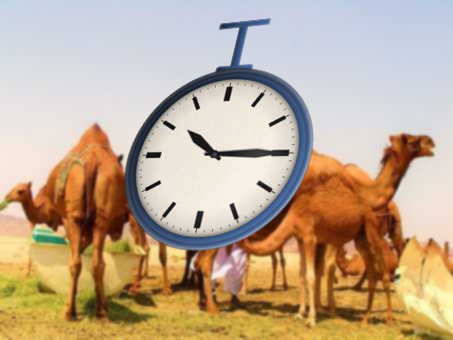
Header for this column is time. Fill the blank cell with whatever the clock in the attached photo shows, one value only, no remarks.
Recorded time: 10:15
